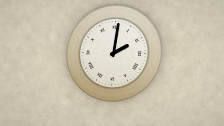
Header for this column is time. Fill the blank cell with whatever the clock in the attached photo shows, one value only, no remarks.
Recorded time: 2:01
